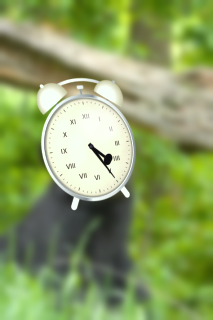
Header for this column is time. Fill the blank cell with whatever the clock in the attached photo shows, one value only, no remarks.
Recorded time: 4:25
